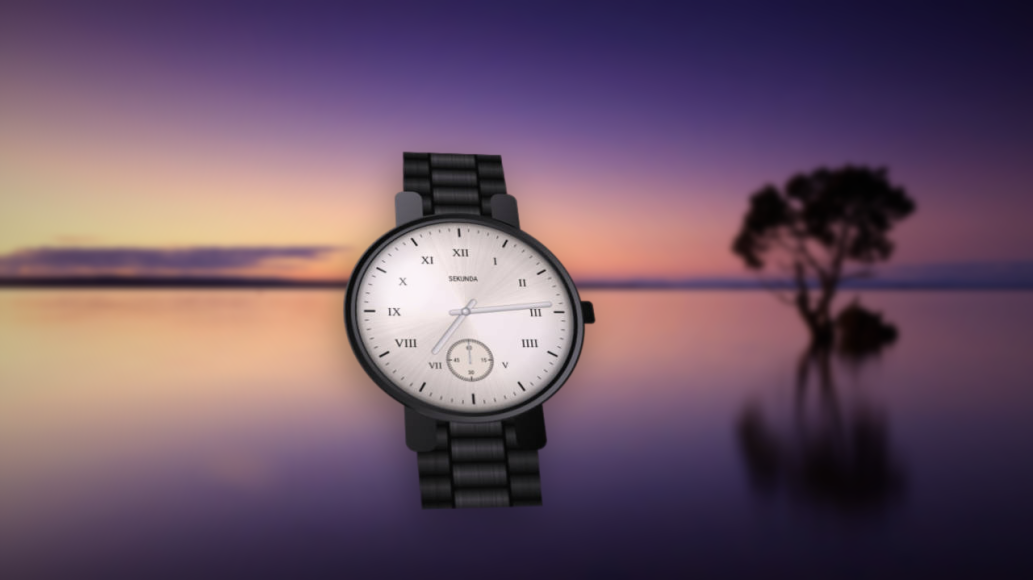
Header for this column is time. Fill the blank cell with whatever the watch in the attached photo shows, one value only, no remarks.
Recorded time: 7:14
